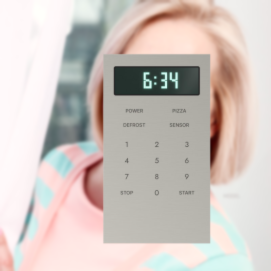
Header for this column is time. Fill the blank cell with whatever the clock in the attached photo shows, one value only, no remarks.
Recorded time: 6:34
